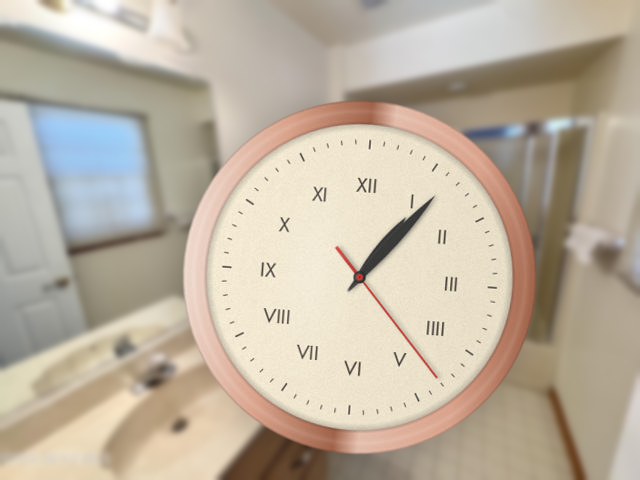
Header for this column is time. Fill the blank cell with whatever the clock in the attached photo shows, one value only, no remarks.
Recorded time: 1:06:23
